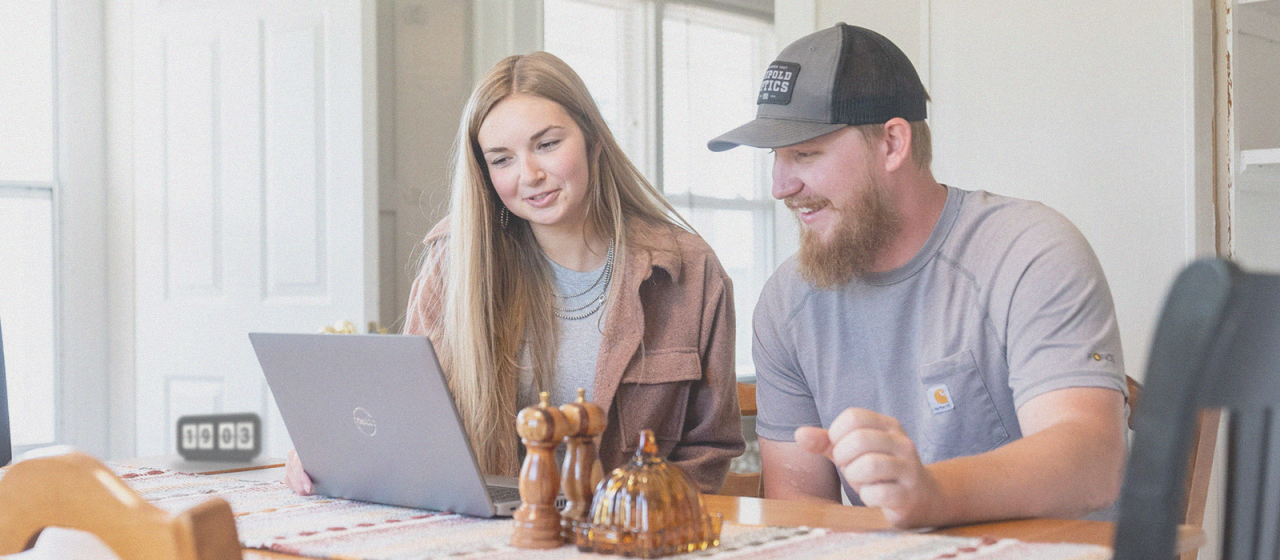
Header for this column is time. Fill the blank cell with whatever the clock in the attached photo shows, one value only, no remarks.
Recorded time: 19:03
